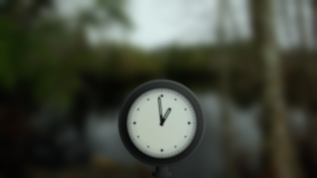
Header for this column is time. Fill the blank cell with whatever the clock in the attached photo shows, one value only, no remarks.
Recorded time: 12:59
